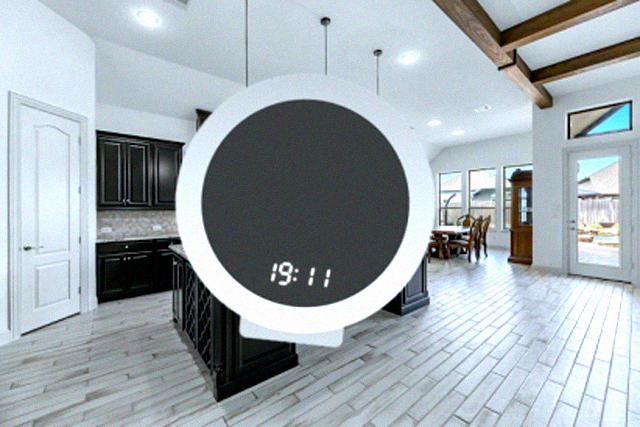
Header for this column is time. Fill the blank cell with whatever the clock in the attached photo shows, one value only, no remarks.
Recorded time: 19:11
